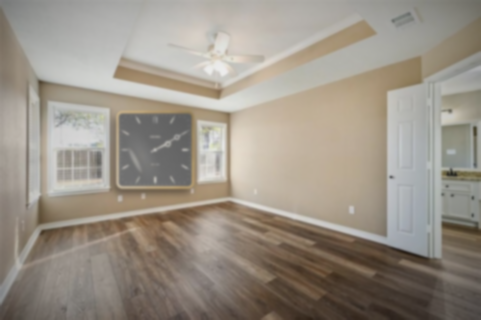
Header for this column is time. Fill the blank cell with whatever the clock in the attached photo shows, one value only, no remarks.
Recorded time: 2:10
